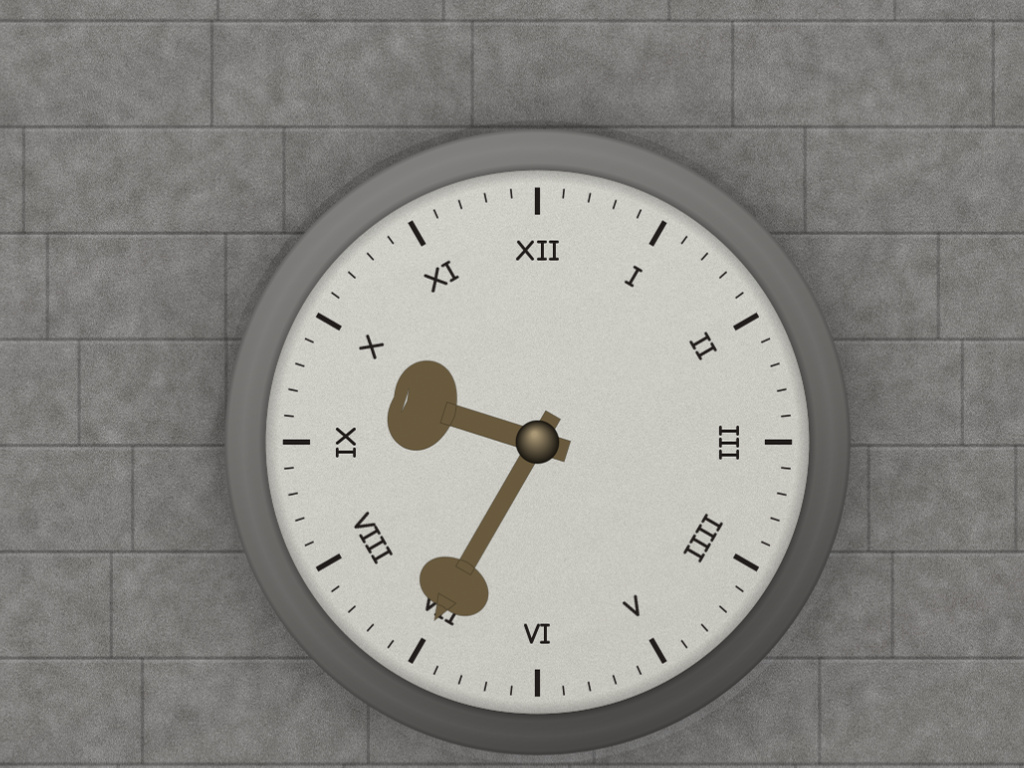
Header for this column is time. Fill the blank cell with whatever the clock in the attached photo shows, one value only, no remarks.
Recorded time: 9:35
